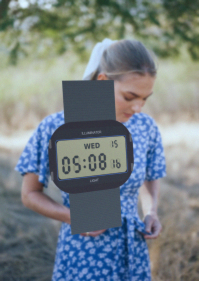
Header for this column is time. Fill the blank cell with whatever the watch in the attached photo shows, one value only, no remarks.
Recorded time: 5:08:16
